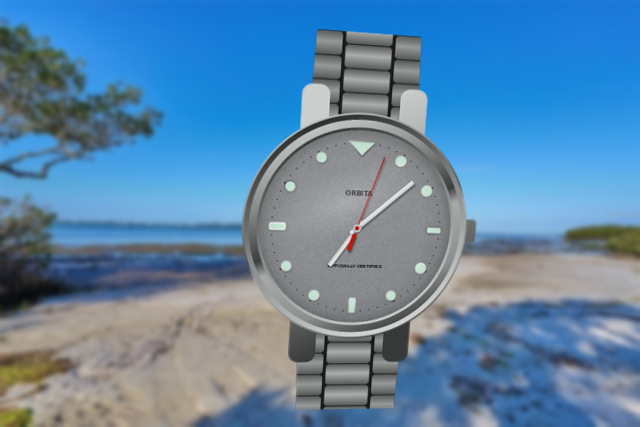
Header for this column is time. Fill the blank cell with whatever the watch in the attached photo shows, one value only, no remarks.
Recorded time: 7:08:03
